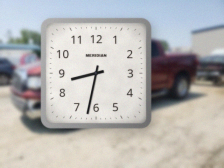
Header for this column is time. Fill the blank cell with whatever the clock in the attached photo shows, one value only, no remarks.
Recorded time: 8:32
